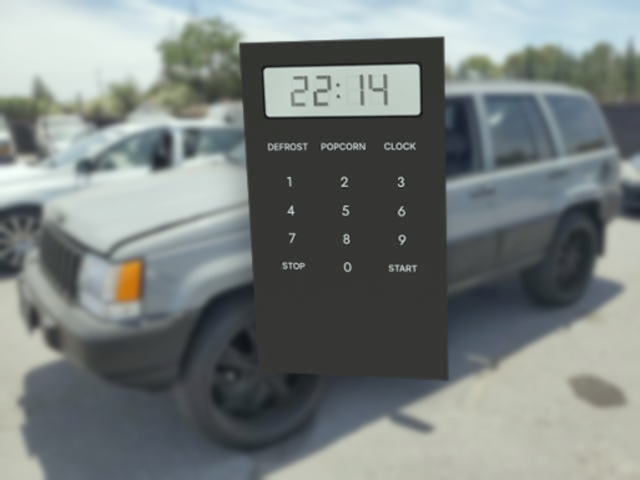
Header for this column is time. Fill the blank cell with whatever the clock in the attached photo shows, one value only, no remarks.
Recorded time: 22:14
